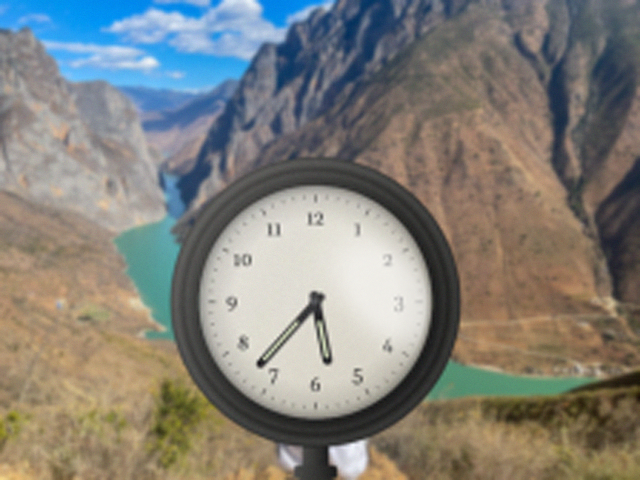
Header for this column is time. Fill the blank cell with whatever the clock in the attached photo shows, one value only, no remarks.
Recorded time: 5:37
